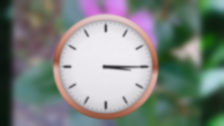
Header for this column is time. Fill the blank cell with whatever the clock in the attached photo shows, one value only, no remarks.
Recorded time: 3:15
